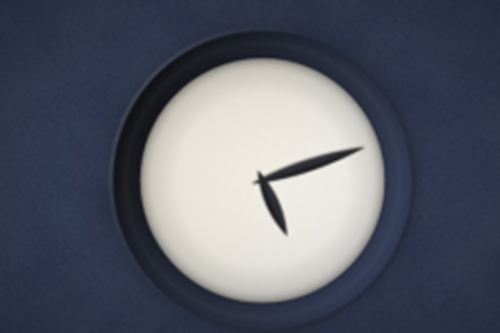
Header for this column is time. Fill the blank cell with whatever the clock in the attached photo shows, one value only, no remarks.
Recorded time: 5:12
